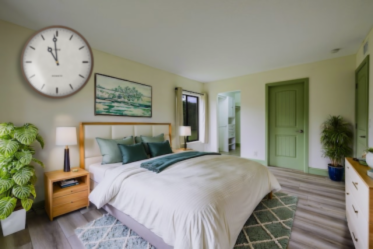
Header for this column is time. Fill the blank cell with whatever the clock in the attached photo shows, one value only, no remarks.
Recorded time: 10:59
